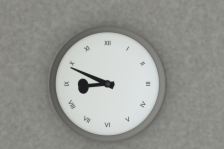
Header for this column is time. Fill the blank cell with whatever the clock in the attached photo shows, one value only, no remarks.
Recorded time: 8:49
